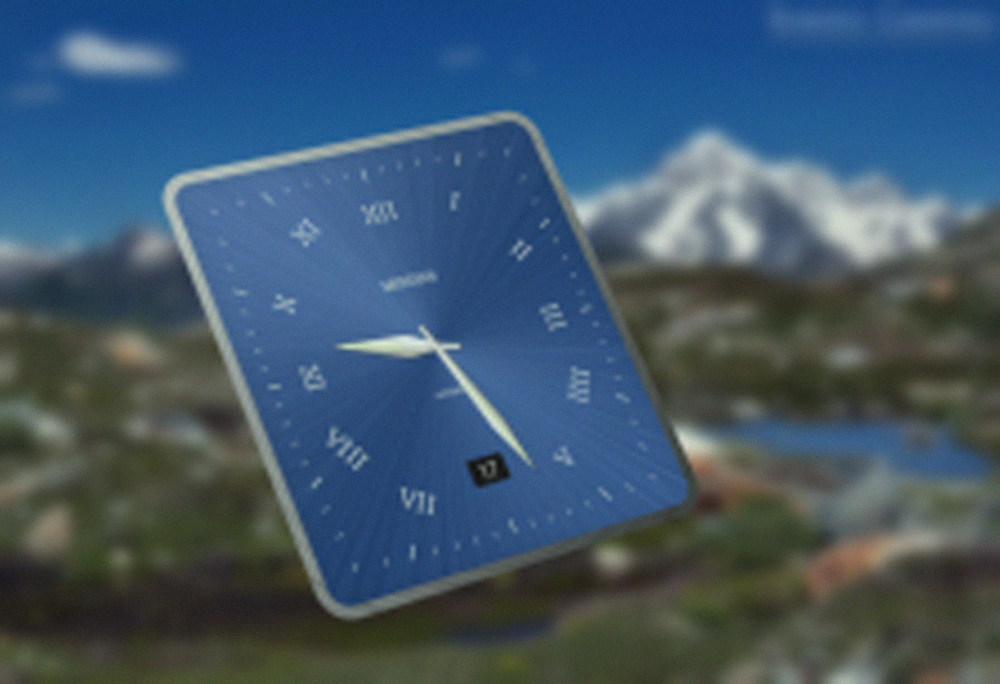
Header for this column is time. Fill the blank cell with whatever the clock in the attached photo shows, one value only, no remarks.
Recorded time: 9:27
